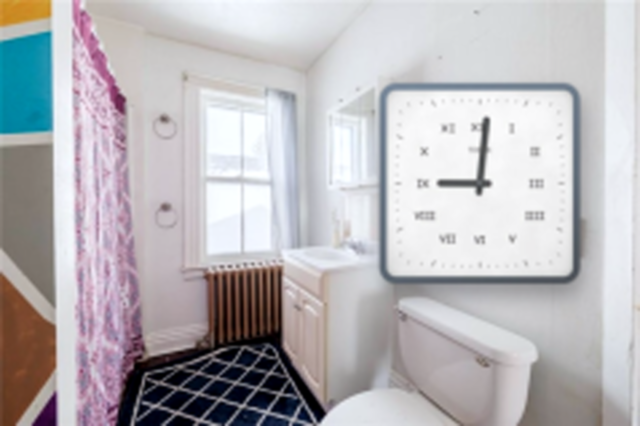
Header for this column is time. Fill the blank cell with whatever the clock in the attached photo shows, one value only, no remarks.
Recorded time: 9:01
